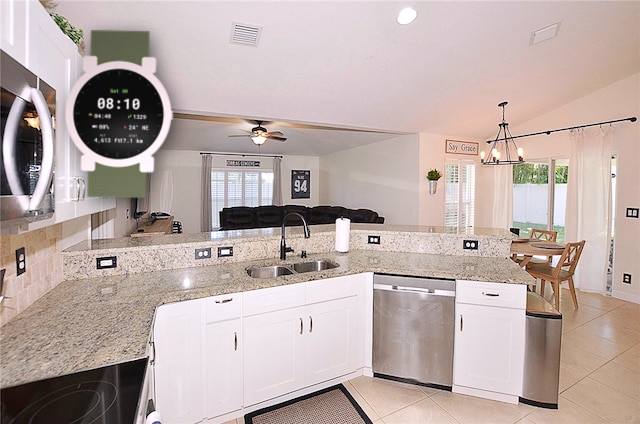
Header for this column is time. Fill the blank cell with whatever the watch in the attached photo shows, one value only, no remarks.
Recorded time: 8:10
